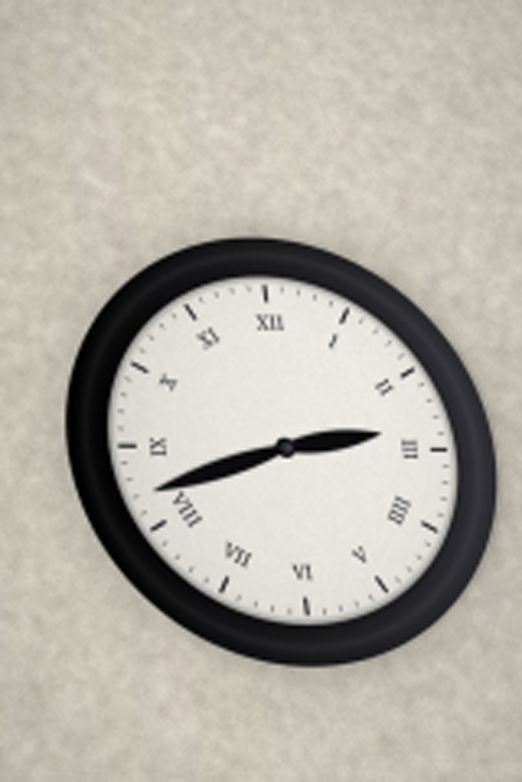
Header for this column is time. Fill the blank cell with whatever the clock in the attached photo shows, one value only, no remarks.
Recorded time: 2:42
